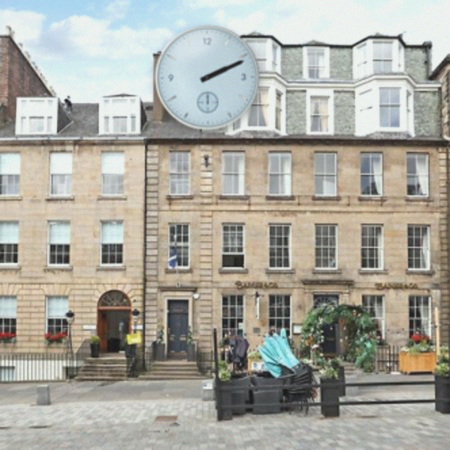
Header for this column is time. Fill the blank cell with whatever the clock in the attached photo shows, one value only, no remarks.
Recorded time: 2:11
